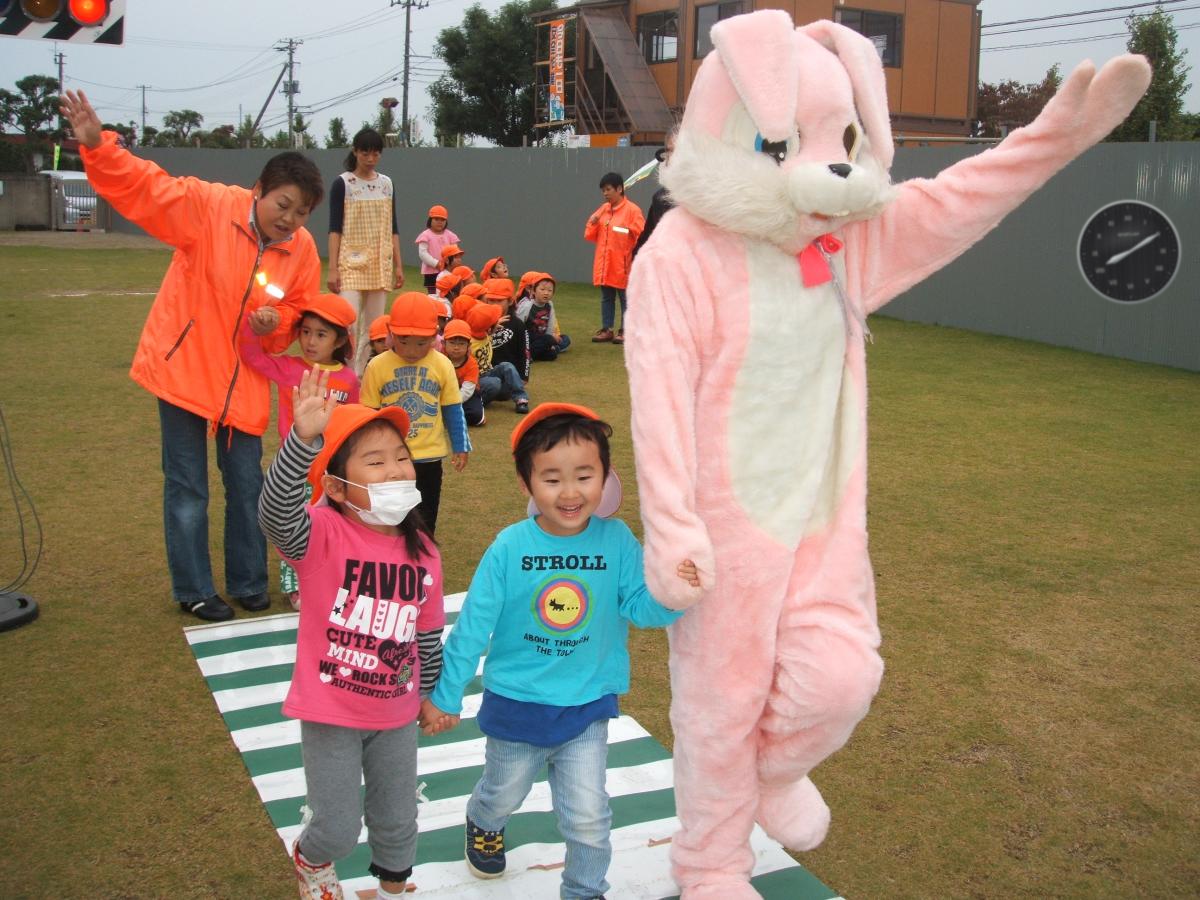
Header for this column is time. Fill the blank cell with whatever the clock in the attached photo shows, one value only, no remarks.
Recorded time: 8:10
